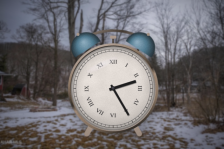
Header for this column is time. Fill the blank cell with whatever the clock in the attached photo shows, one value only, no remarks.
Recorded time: 2:25
